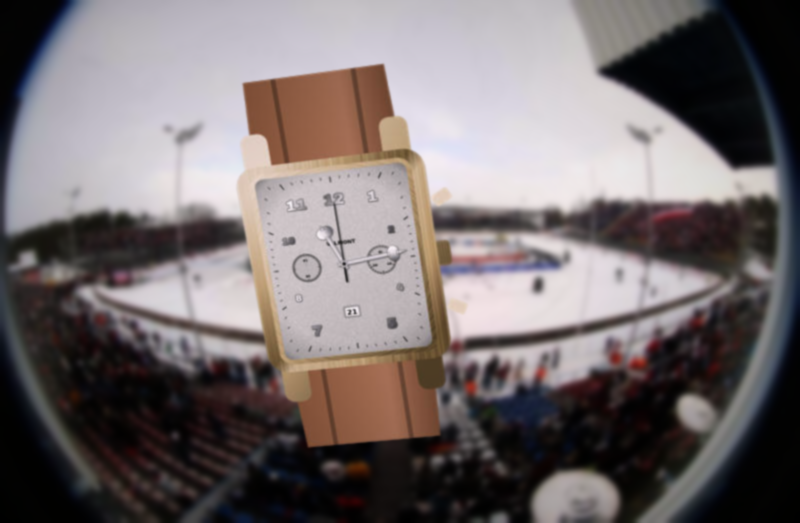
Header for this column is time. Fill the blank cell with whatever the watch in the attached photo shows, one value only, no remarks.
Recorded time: 11:14
